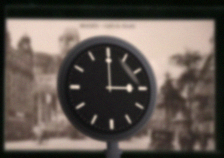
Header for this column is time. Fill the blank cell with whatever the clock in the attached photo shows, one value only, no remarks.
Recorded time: 3:00
